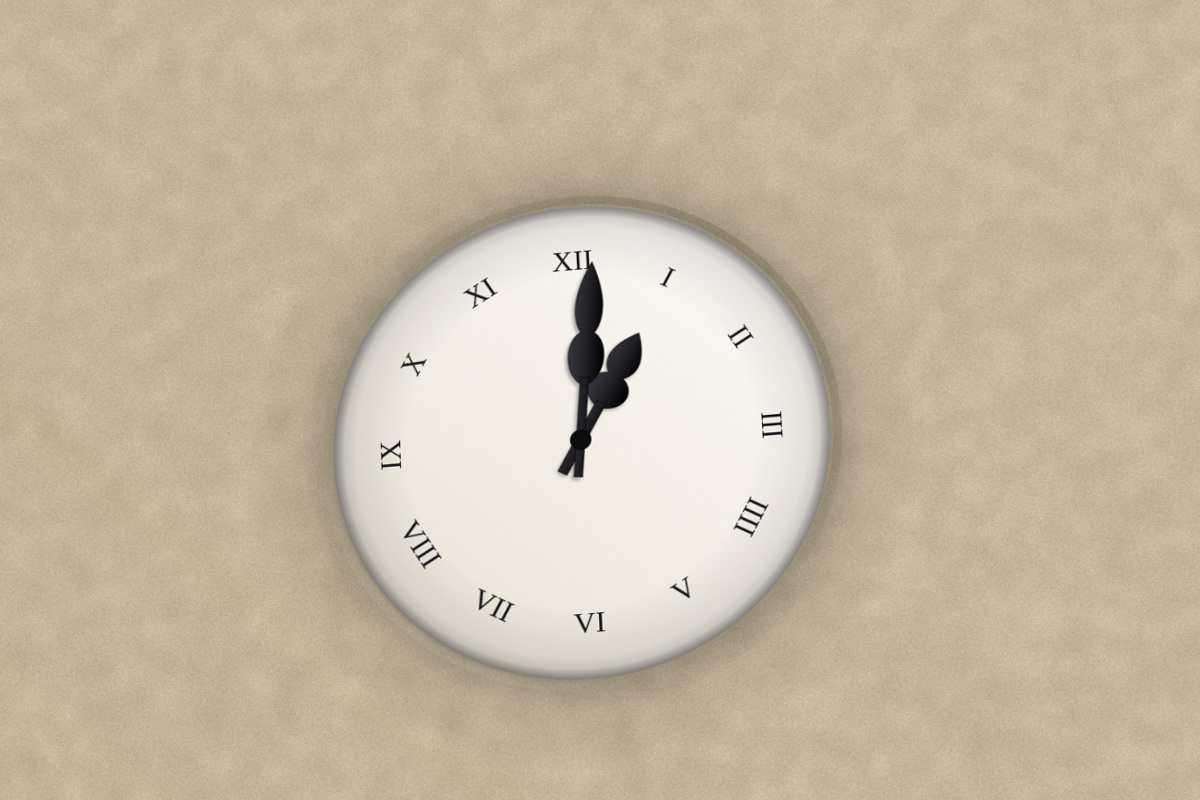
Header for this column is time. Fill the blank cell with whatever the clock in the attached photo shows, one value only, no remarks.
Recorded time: 1:01
